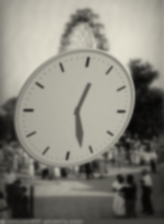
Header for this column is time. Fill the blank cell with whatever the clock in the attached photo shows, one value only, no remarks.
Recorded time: 12:27
